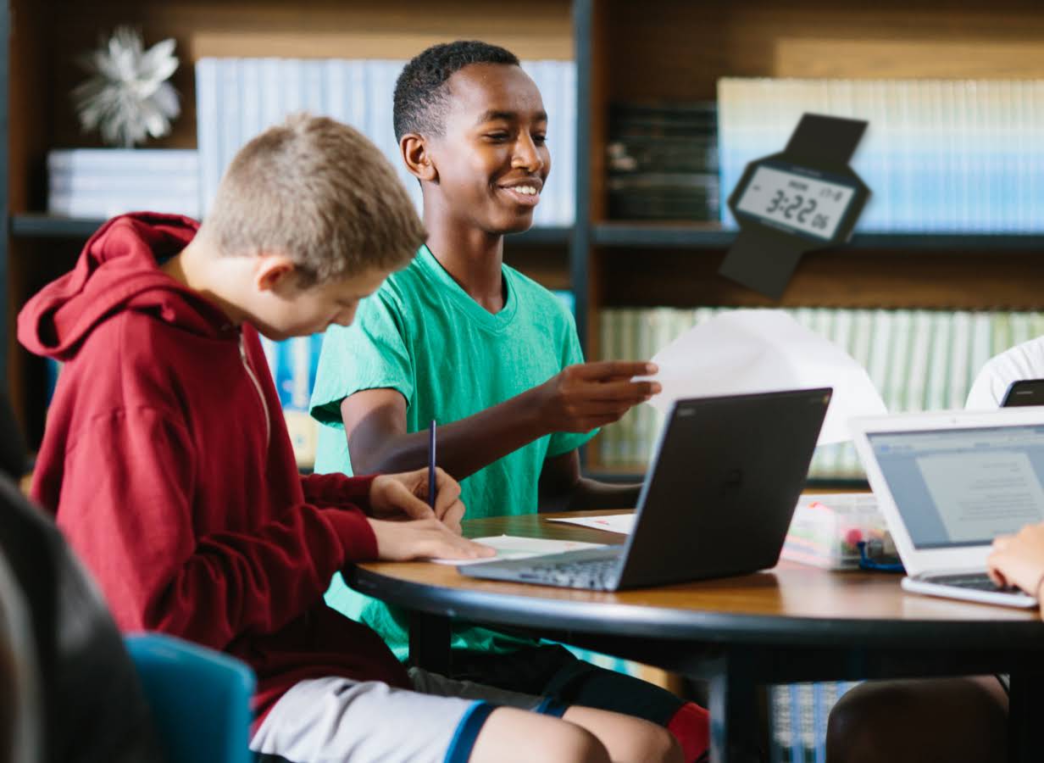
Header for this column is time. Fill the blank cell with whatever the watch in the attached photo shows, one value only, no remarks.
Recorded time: 3:22
